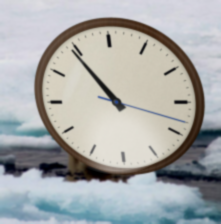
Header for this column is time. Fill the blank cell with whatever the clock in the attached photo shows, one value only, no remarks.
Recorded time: 10:54:18
